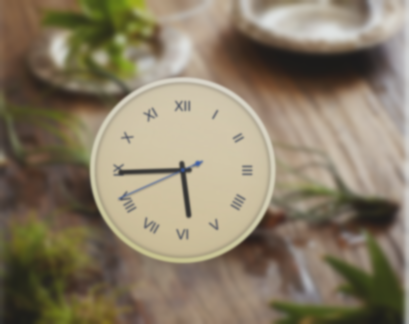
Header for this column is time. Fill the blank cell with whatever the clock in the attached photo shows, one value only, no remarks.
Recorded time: 5:44:41
